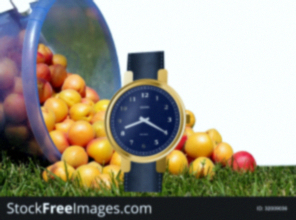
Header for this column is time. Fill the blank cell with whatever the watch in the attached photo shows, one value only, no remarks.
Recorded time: 8:20
